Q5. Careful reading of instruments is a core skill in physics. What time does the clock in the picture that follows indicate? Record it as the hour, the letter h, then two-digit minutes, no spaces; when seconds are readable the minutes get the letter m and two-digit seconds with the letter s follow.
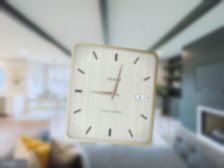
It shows 9h02
